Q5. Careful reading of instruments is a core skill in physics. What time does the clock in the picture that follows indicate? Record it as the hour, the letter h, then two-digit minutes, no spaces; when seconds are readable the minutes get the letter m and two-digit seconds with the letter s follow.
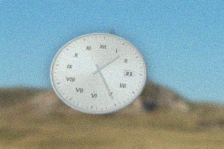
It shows 1h25
